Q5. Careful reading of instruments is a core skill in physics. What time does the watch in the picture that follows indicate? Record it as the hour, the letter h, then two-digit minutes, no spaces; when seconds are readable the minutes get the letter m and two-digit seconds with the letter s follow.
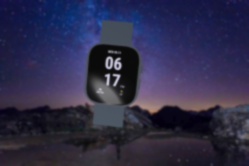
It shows 6h17
